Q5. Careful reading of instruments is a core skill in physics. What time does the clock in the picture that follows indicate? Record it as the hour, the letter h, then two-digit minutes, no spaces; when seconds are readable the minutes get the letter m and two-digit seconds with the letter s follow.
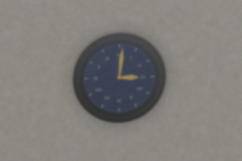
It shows 3h01
